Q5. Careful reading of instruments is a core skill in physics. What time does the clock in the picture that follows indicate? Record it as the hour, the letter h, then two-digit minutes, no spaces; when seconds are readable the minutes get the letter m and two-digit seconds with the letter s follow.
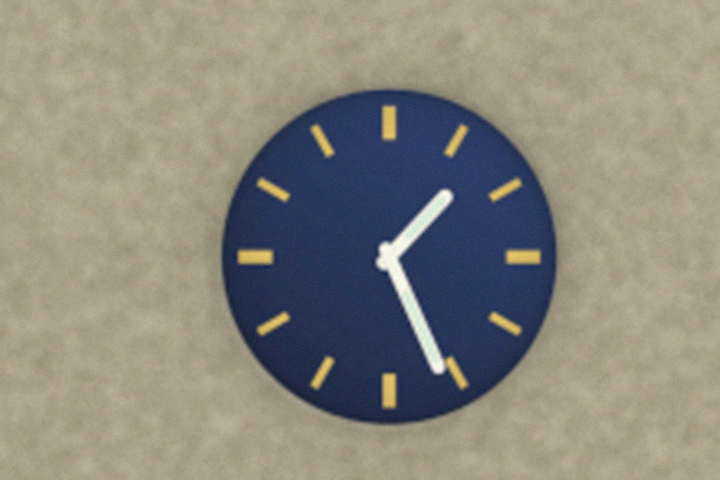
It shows 1h26
